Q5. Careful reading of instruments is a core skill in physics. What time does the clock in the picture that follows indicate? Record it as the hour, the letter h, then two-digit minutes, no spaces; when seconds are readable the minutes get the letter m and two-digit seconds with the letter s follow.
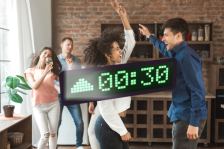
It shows 0h30
